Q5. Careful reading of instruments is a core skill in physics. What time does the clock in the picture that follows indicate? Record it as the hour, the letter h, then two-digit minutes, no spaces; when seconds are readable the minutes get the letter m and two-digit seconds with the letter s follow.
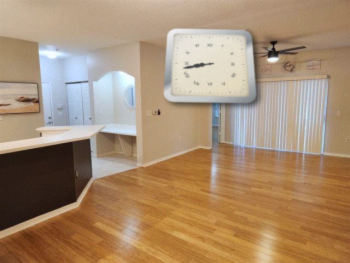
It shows 8h43
